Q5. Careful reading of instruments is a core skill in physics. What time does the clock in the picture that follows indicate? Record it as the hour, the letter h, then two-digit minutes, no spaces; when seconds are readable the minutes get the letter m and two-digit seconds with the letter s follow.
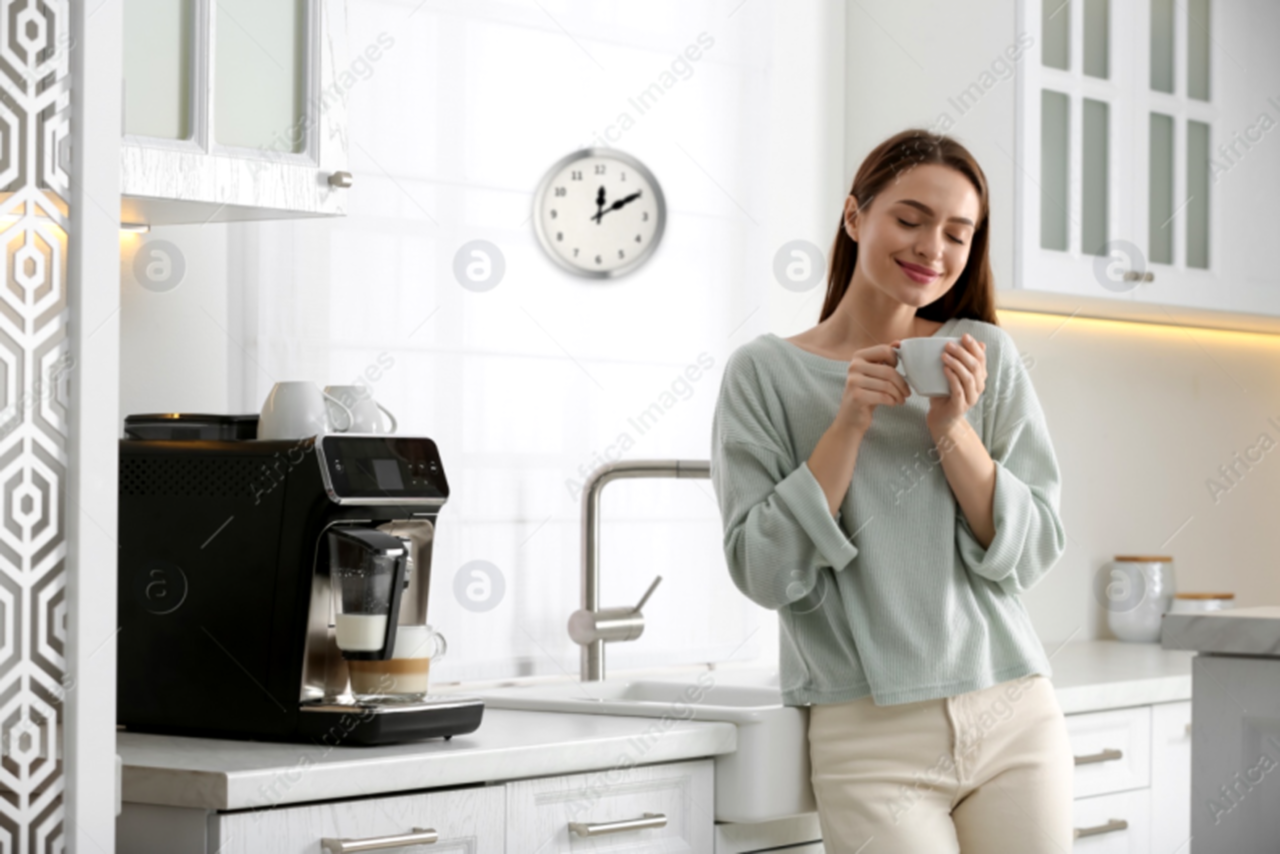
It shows 12h10
